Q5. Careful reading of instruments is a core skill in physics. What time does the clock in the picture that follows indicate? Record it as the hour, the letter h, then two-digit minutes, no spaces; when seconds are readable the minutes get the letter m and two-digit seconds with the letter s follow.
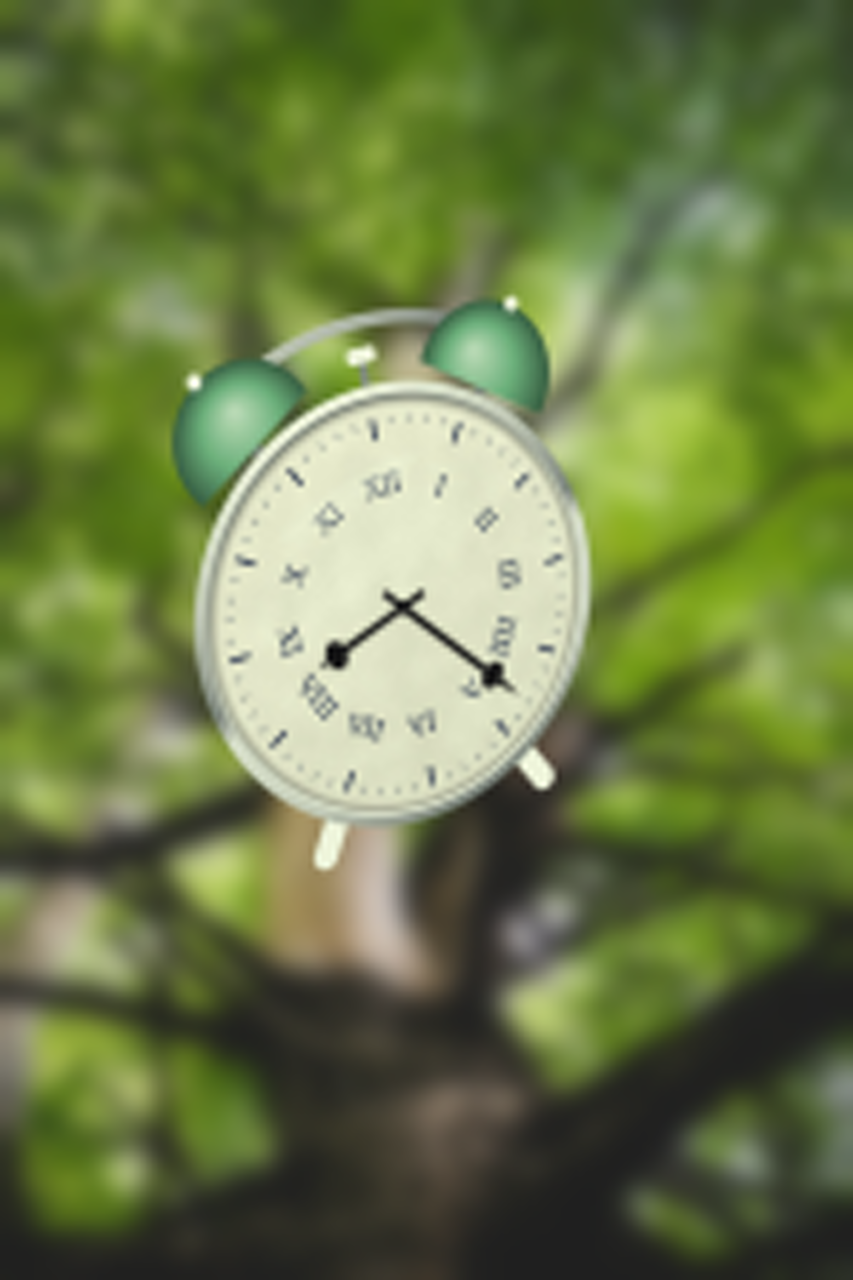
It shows 8h23
